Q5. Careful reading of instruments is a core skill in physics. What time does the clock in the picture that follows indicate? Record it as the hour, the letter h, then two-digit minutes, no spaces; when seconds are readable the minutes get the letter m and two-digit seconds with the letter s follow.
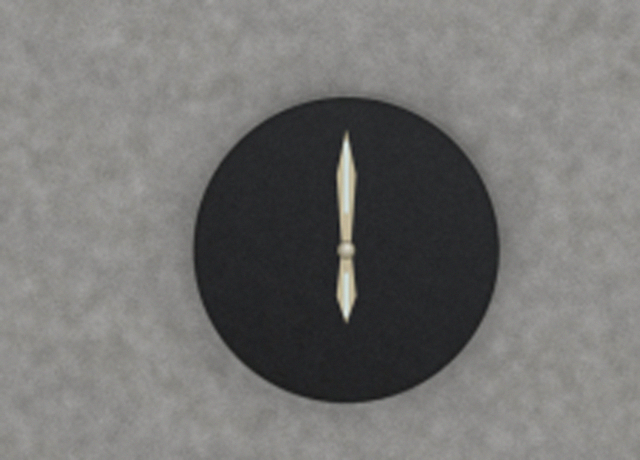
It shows 6h00
